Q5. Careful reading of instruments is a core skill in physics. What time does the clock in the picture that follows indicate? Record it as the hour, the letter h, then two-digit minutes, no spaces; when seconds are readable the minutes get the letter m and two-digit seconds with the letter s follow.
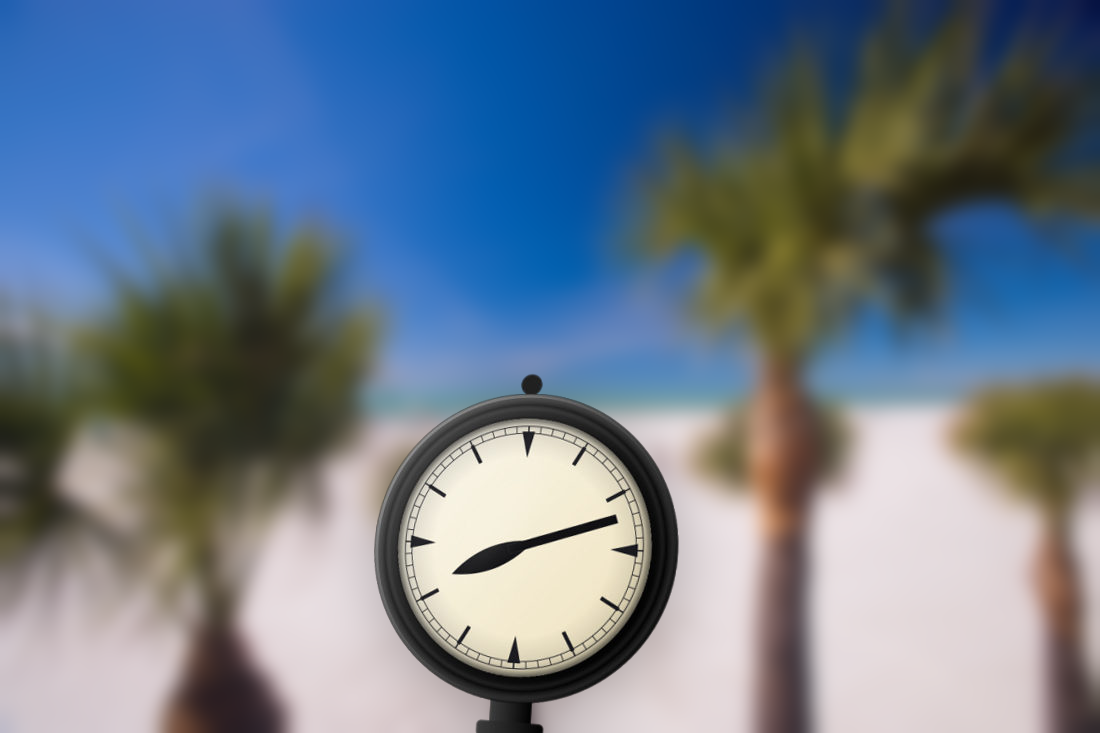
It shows 8h12
